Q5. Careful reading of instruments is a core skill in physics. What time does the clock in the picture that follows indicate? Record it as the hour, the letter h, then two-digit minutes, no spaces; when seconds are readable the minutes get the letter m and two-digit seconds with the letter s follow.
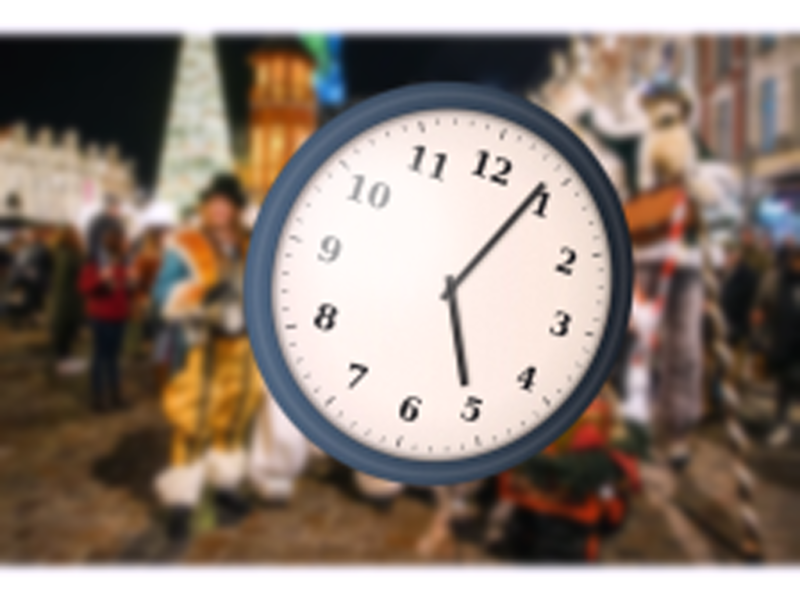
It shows 5h04
